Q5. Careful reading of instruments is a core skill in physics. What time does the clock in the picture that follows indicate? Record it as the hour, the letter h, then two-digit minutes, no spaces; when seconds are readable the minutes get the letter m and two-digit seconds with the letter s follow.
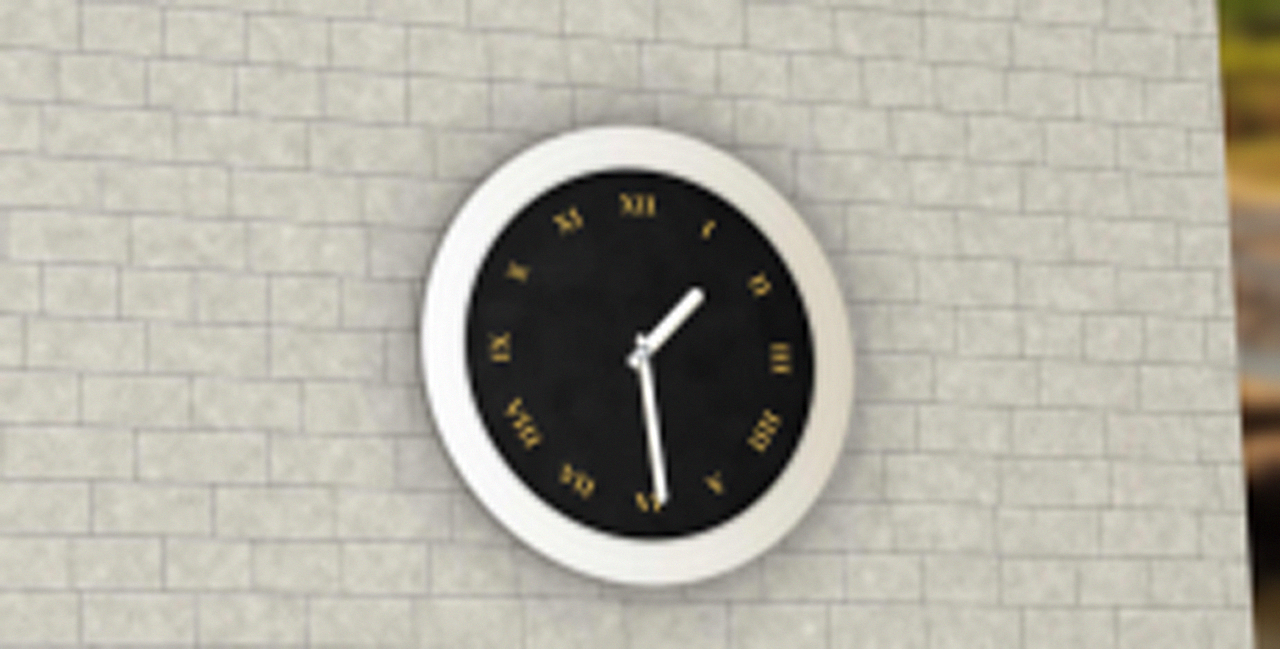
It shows 1h29
